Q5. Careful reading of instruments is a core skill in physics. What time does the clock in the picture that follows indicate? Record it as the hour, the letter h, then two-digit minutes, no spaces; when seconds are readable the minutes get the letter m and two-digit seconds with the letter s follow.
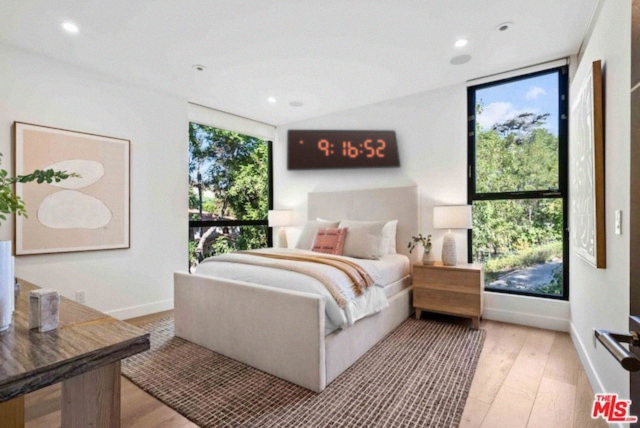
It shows 9h16m52s
